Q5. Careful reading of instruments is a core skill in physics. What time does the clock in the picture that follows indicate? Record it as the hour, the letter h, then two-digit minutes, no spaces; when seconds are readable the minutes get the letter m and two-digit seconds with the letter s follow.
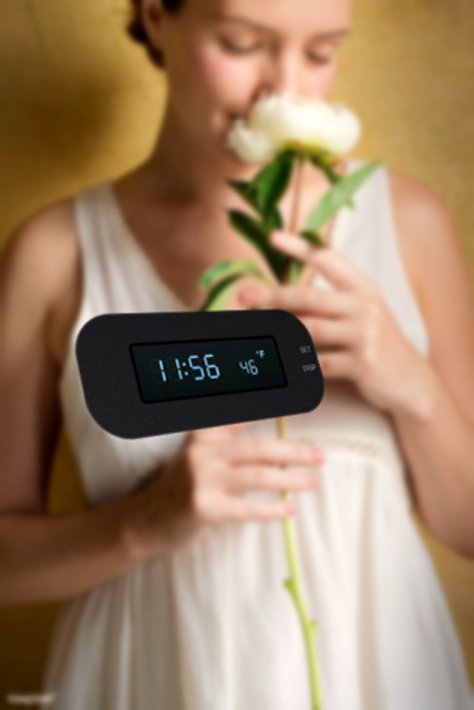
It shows 11h56
